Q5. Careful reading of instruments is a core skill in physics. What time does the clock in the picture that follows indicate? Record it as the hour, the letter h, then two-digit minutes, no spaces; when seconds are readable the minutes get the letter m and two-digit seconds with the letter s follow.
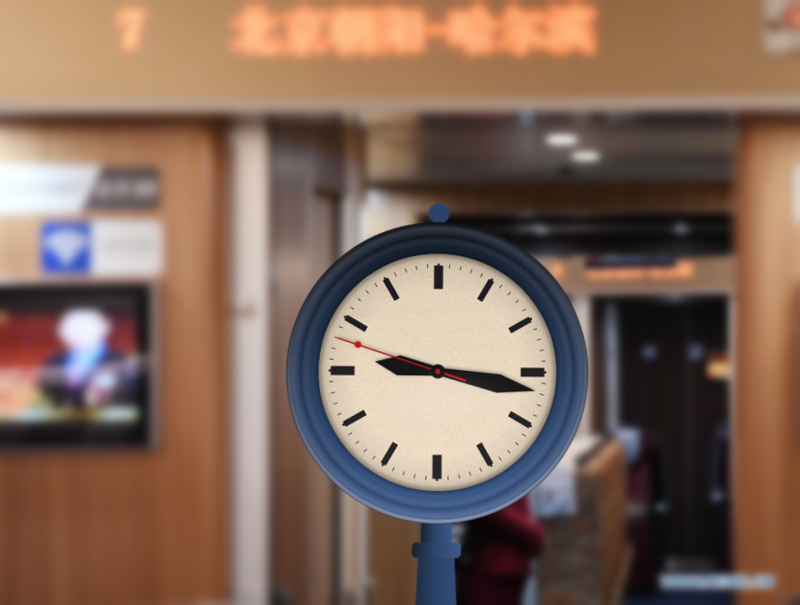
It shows 9h16m48s
